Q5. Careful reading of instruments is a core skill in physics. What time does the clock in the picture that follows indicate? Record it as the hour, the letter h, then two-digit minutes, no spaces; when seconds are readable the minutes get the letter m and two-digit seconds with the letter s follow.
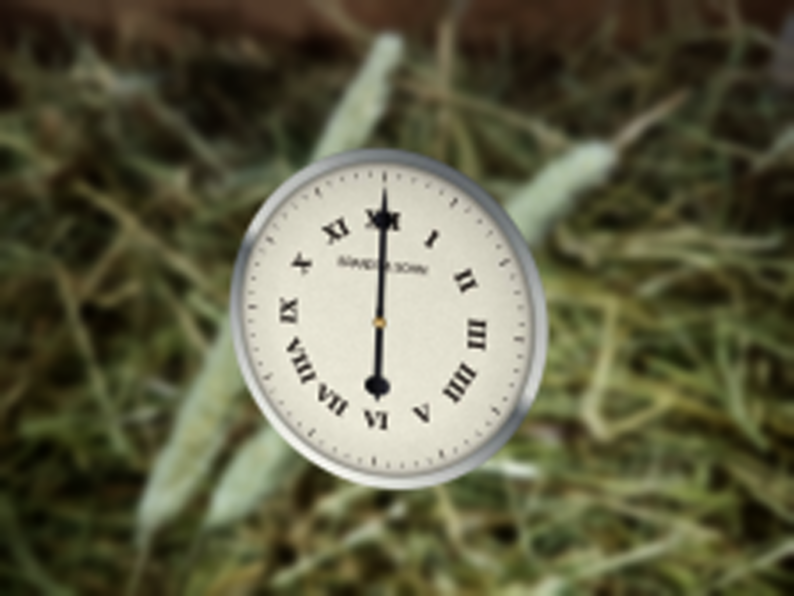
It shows 6h00
